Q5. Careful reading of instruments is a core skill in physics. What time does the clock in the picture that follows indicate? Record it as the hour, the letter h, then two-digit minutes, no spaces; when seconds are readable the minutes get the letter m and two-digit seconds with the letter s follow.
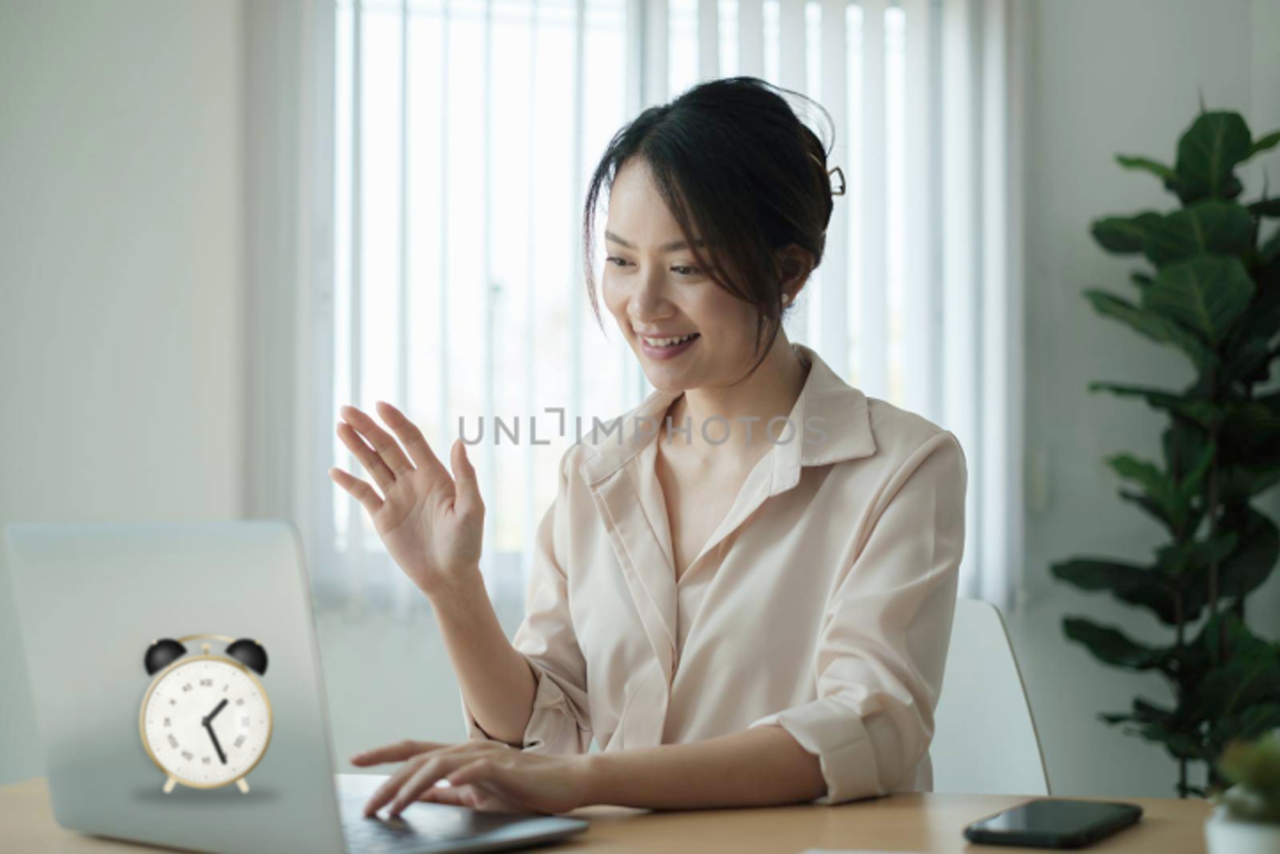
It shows 1h26
